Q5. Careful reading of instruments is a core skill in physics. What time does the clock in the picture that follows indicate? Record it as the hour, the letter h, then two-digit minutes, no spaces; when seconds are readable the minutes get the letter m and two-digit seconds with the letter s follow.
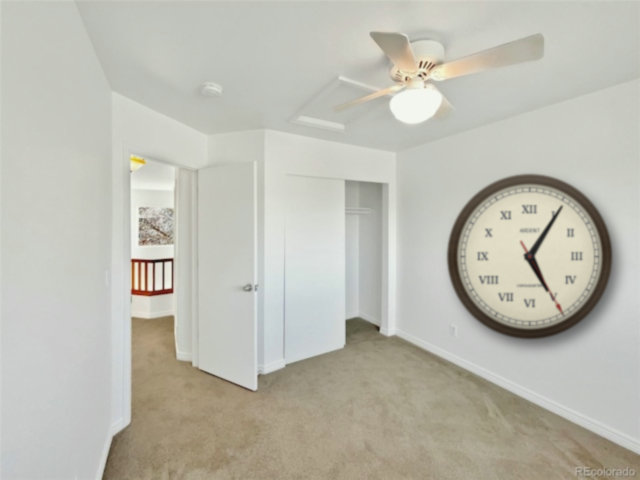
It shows 5h05m25s
